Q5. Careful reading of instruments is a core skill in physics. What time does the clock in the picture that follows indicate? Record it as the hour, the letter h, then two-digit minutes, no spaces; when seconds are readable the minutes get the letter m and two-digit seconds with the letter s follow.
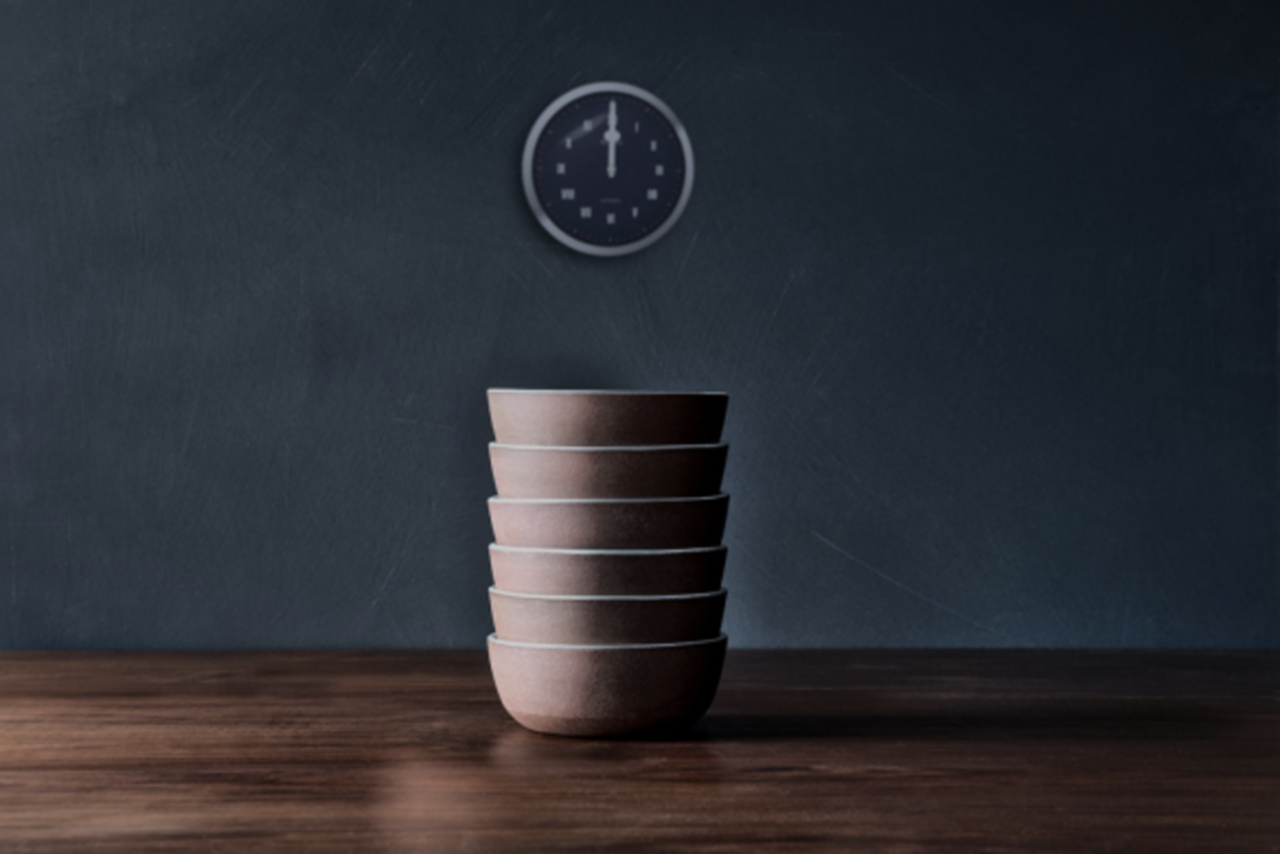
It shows 12h00
